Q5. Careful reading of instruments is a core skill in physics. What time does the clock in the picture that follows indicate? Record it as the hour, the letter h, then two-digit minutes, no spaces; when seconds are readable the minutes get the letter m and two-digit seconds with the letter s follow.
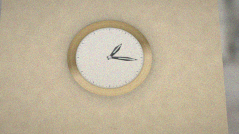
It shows 1h16
